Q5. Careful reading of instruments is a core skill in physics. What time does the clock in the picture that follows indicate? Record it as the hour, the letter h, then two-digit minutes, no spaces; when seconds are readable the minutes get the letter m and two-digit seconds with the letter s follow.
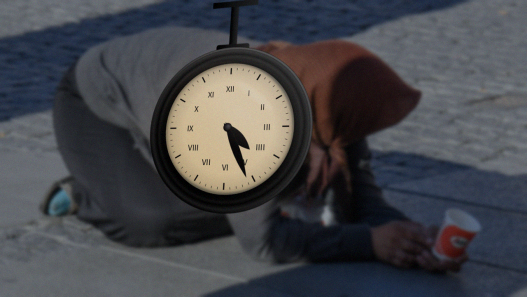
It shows 4h26
